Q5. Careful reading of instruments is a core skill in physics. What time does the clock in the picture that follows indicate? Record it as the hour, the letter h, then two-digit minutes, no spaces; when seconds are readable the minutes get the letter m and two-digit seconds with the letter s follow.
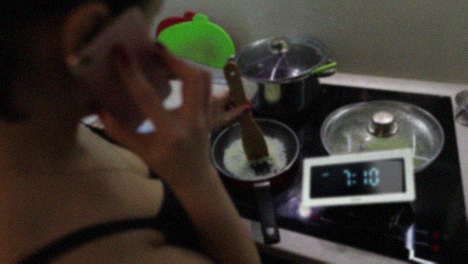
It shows 7h10
